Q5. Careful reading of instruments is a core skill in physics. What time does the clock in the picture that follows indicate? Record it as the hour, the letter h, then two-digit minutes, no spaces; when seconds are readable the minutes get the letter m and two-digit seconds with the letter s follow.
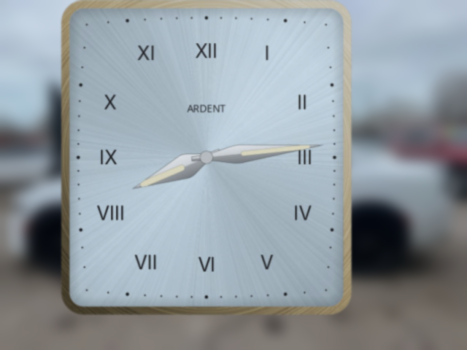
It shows 8h14
